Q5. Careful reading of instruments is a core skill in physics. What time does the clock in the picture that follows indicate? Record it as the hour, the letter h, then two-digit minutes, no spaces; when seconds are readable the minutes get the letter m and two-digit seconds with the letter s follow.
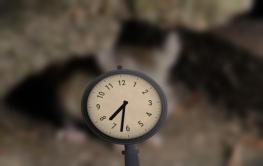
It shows 7h32
